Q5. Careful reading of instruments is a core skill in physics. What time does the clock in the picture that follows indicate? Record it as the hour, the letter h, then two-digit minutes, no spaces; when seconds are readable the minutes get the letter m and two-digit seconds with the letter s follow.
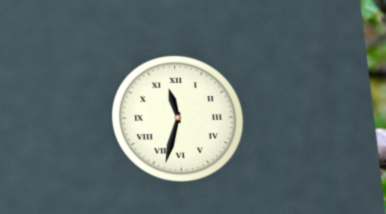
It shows 11h33
